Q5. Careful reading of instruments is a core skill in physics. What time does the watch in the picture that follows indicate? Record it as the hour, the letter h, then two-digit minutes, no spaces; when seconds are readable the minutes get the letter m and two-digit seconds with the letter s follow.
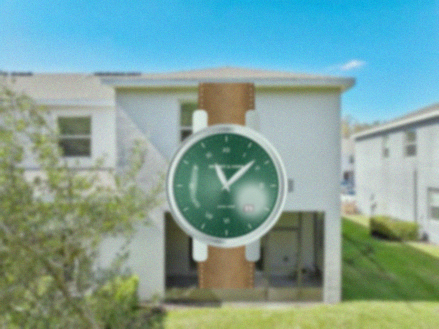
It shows 11h08
